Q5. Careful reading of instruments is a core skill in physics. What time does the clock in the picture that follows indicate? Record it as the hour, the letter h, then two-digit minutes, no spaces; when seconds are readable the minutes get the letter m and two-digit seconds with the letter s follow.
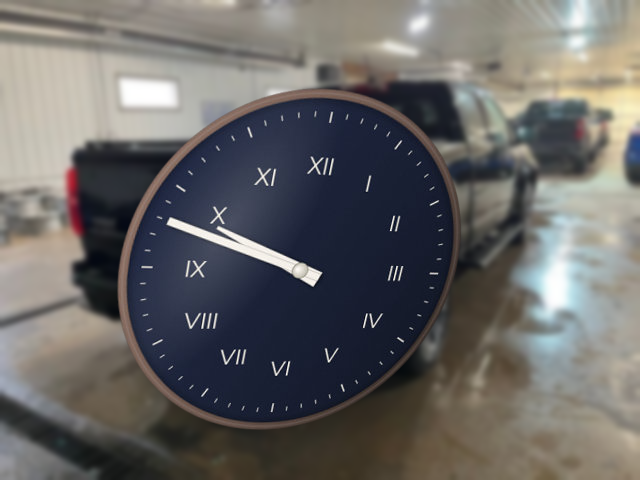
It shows 9h48
